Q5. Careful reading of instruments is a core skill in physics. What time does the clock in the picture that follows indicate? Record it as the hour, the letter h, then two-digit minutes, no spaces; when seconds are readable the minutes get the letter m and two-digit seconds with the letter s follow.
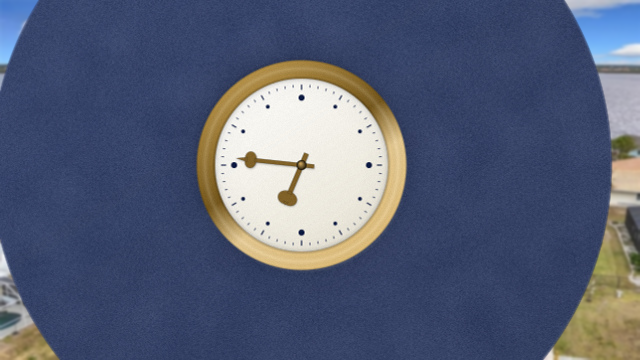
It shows 6h46
